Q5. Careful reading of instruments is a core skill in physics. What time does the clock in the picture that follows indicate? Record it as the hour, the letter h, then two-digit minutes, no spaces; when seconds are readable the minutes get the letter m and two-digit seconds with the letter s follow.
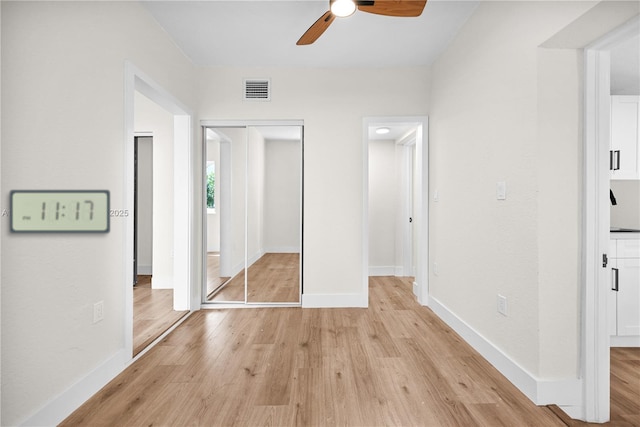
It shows 11h17
